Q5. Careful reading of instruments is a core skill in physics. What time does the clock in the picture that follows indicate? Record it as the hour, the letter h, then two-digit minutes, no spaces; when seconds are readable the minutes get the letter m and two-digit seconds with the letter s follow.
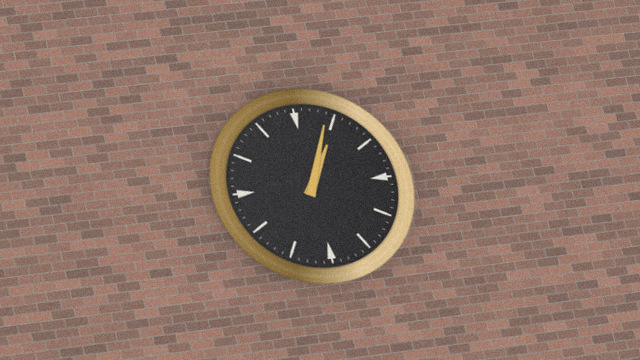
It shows 1h04
